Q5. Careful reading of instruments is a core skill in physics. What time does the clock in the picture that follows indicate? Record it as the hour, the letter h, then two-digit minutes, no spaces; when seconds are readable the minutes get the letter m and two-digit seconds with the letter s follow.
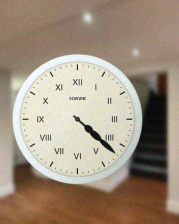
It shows 4h22
